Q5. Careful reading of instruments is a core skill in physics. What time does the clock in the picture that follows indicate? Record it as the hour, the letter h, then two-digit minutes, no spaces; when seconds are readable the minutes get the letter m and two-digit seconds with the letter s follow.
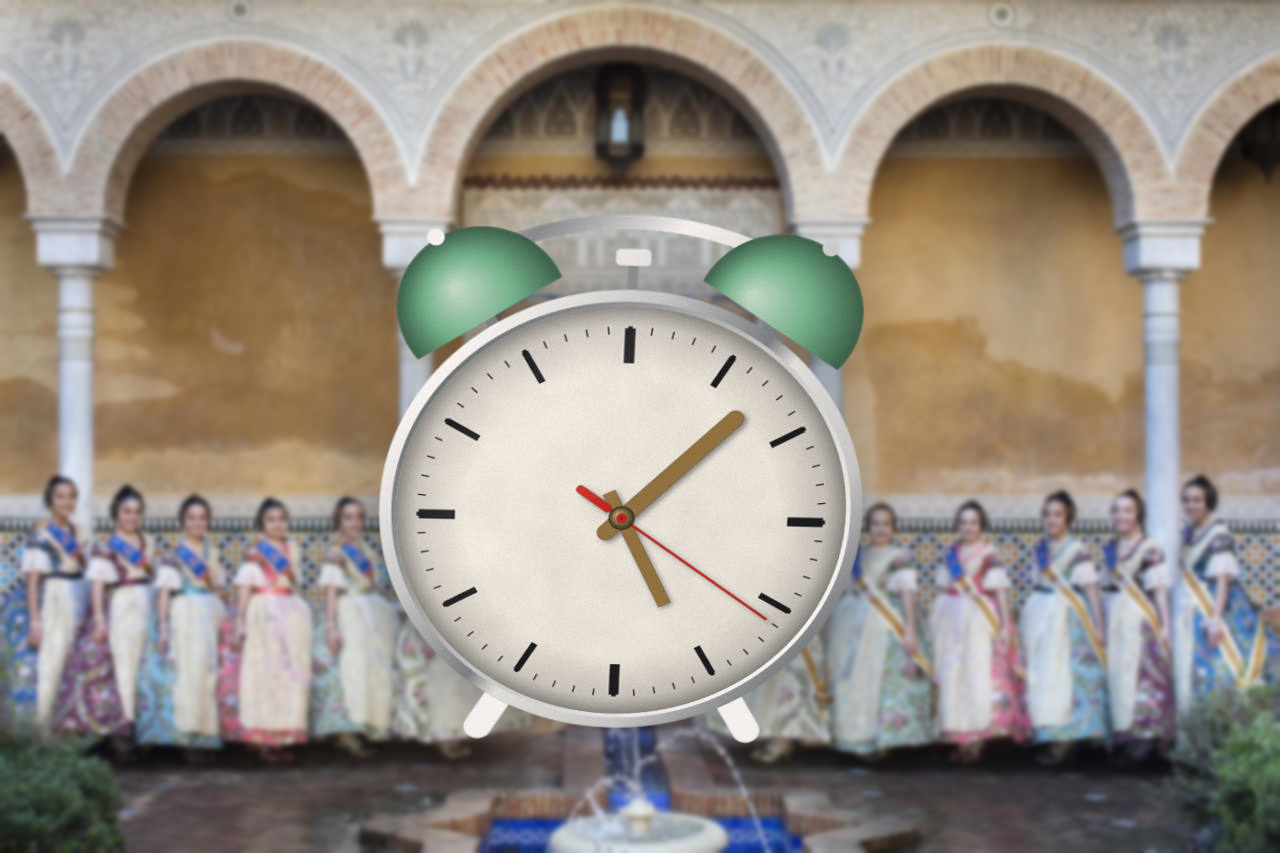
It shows 5h07m21s
